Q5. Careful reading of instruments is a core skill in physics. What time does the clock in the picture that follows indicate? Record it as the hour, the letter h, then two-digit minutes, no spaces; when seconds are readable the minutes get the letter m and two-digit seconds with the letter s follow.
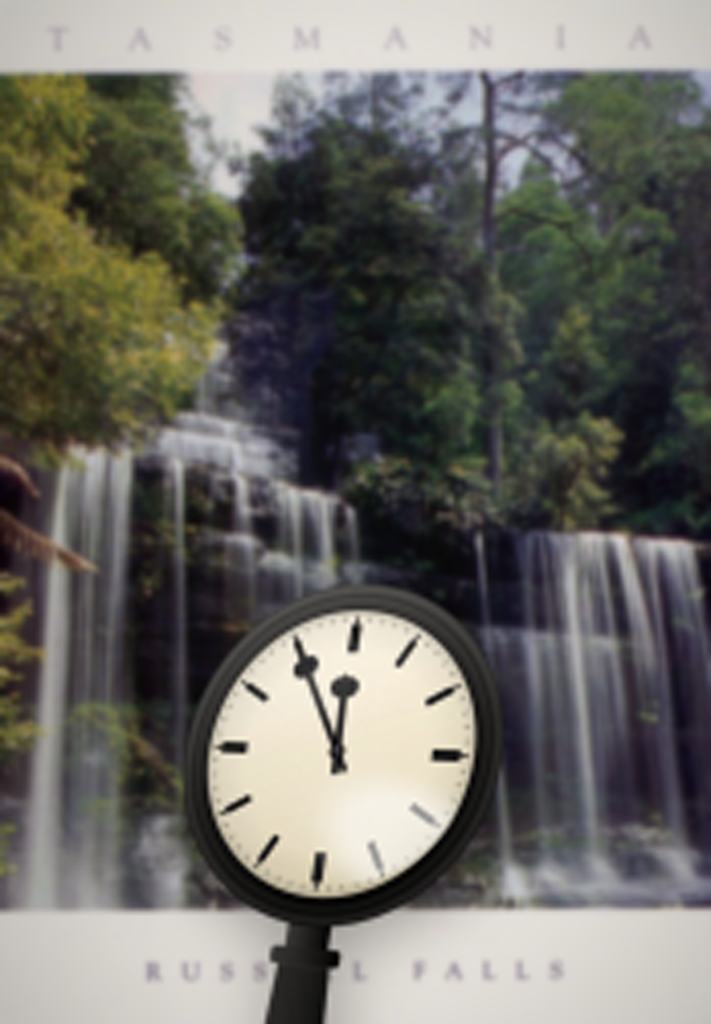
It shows 11h55
